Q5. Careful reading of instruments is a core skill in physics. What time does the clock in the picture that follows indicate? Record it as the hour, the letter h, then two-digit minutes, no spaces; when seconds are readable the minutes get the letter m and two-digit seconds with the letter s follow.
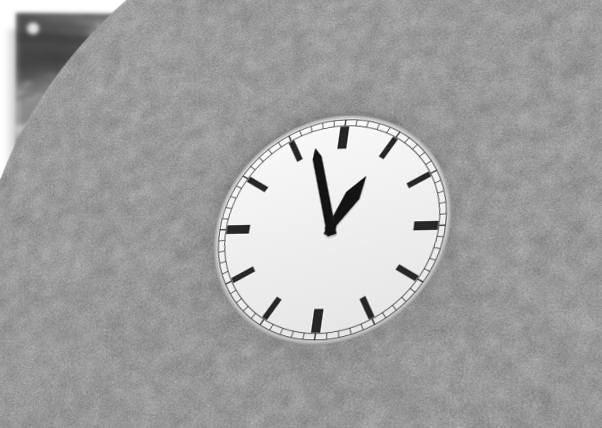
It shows 12h57
